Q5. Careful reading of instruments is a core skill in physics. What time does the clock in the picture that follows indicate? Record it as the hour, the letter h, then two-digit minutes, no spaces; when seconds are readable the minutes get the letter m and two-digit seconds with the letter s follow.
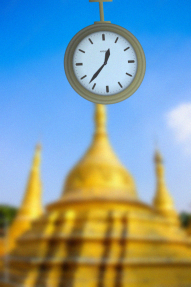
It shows 12h37
